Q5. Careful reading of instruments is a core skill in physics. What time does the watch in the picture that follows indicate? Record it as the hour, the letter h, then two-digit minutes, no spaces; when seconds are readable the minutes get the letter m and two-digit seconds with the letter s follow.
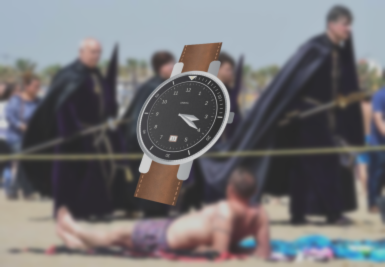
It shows 3h20
